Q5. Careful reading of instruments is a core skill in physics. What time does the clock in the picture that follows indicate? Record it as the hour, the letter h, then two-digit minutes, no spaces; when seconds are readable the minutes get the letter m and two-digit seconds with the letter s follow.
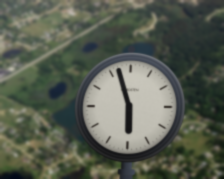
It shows 5h57
